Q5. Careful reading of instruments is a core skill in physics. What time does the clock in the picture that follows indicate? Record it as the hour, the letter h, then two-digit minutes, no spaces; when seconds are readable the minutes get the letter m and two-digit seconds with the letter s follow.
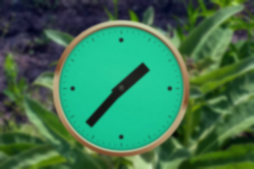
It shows 1h37
